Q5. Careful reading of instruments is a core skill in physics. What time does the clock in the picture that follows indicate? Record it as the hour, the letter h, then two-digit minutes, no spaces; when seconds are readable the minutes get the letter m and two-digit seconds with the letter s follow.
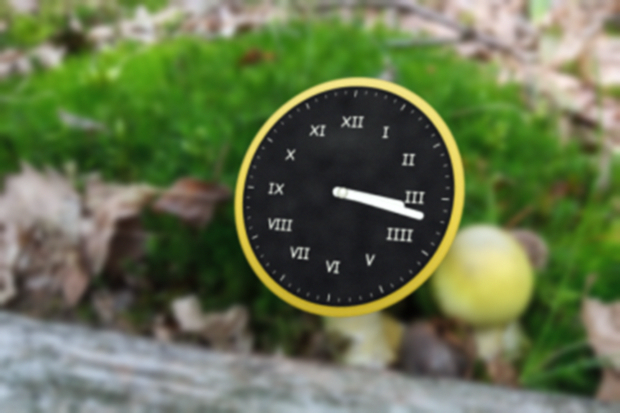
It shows 3h17
